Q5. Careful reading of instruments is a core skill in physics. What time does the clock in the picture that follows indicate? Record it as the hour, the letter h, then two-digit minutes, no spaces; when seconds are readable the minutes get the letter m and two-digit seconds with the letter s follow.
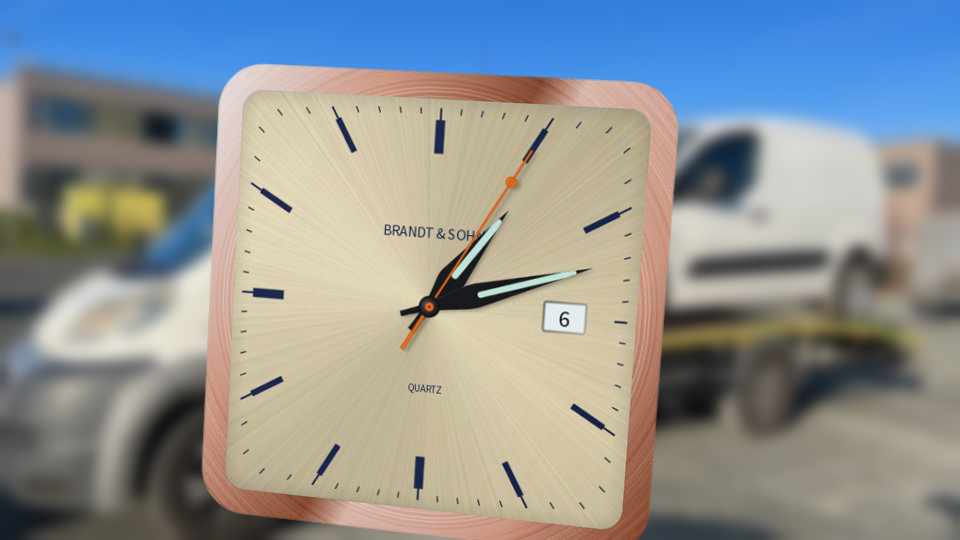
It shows 1h12m05s
